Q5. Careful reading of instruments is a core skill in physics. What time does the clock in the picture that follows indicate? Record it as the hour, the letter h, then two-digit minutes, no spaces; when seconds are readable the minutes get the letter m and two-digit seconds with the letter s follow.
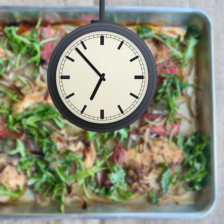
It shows 6h53
